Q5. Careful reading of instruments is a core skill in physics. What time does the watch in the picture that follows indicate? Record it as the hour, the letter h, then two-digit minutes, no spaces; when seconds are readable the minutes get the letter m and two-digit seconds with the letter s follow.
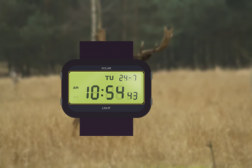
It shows 10h54m43s
